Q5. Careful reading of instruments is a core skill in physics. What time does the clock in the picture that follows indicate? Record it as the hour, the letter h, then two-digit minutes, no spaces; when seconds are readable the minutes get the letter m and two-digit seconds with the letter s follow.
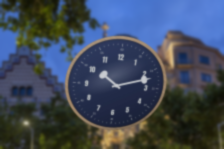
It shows 10h12
